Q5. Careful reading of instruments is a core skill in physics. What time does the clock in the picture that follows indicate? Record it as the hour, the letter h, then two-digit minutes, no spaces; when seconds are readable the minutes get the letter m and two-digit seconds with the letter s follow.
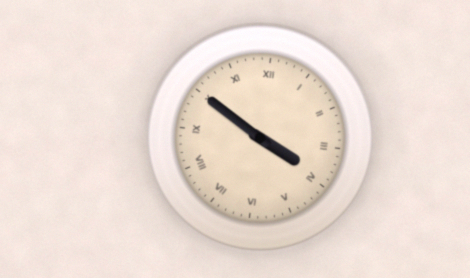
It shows 3h50
